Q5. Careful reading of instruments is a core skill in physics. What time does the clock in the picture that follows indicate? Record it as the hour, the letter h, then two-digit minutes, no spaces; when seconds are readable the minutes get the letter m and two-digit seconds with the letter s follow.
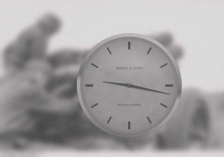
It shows 9h17
